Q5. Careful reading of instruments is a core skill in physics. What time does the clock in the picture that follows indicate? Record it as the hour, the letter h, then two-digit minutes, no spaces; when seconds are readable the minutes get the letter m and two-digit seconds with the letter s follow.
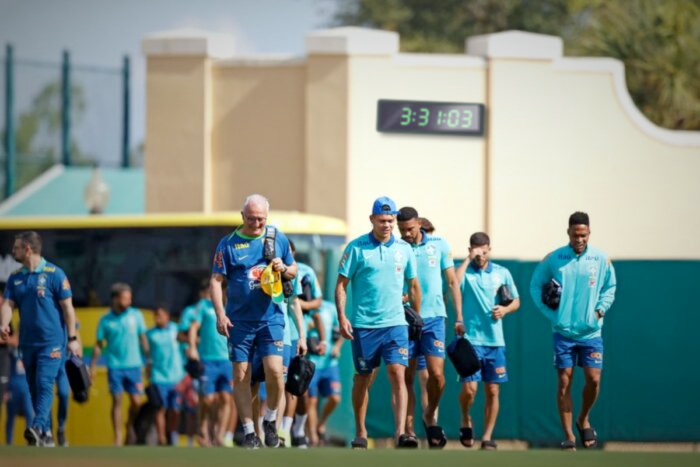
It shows 3h31m03s
